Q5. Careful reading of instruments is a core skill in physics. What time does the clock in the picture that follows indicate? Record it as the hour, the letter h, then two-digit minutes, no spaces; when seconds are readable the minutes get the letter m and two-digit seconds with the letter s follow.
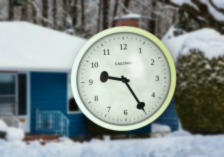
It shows 9h25
